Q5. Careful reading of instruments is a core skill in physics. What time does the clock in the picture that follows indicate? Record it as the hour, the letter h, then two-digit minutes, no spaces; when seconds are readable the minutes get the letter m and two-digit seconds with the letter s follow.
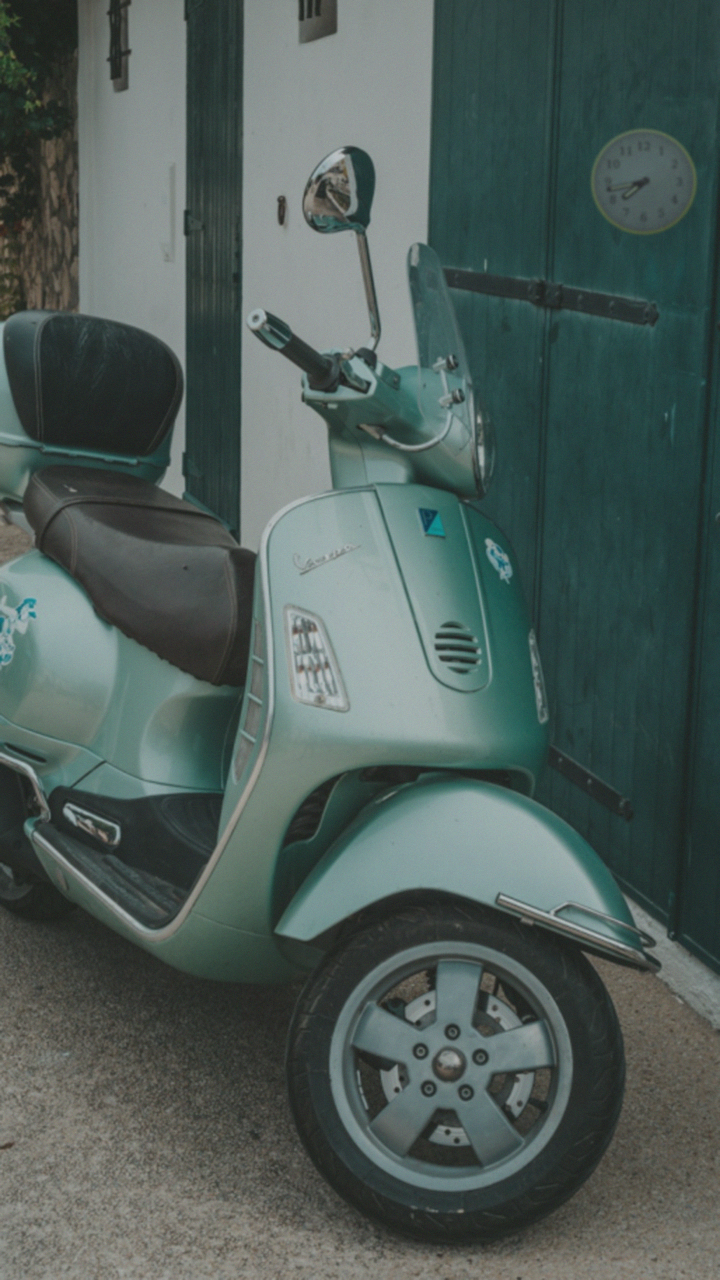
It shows 7h43
